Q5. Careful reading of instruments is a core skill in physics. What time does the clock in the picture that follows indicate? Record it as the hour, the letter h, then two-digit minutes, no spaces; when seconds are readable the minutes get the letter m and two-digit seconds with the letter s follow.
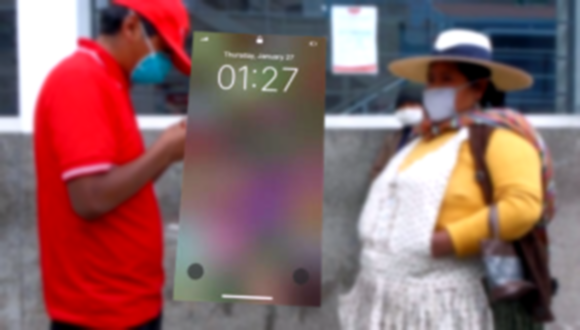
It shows 1h27
